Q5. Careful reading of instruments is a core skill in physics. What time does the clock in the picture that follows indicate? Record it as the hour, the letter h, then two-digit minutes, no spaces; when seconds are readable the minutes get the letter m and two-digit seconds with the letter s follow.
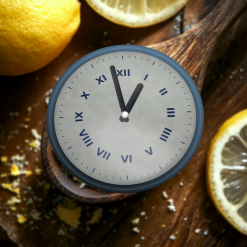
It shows 12h58
